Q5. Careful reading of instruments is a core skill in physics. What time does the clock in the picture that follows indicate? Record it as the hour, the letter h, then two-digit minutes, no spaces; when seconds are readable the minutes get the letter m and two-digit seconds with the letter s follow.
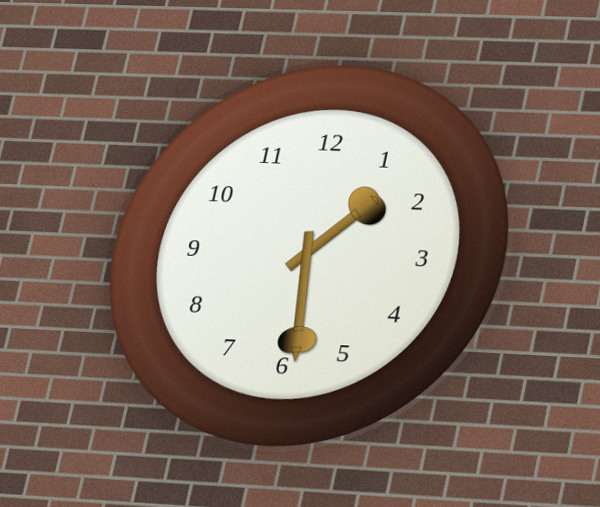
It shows 1h29
